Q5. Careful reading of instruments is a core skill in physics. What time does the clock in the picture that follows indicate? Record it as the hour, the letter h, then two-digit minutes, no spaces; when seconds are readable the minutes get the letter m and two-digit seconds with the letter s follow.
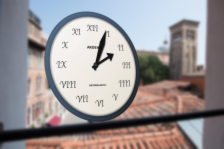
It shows 2h04
